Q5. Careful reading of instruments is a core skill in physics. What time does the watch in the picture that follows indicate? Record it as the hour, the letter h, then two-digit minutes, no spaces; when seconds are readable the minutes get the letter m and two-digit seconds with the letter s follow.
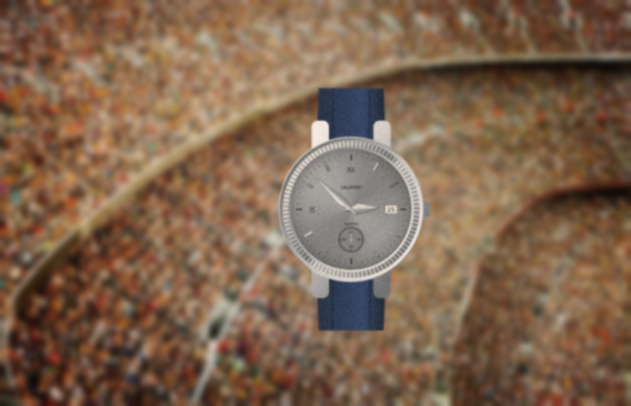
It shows 2h52
